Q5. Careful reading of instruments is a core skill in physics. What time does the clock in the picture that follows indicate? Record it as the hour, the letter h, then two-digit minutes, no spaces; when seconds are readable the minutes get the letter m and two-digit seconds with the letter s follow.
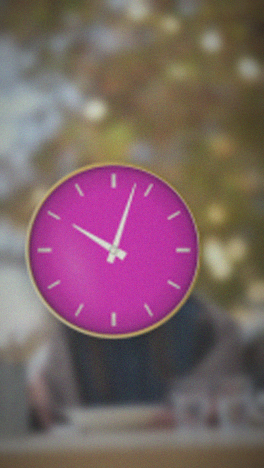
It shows 10h03
